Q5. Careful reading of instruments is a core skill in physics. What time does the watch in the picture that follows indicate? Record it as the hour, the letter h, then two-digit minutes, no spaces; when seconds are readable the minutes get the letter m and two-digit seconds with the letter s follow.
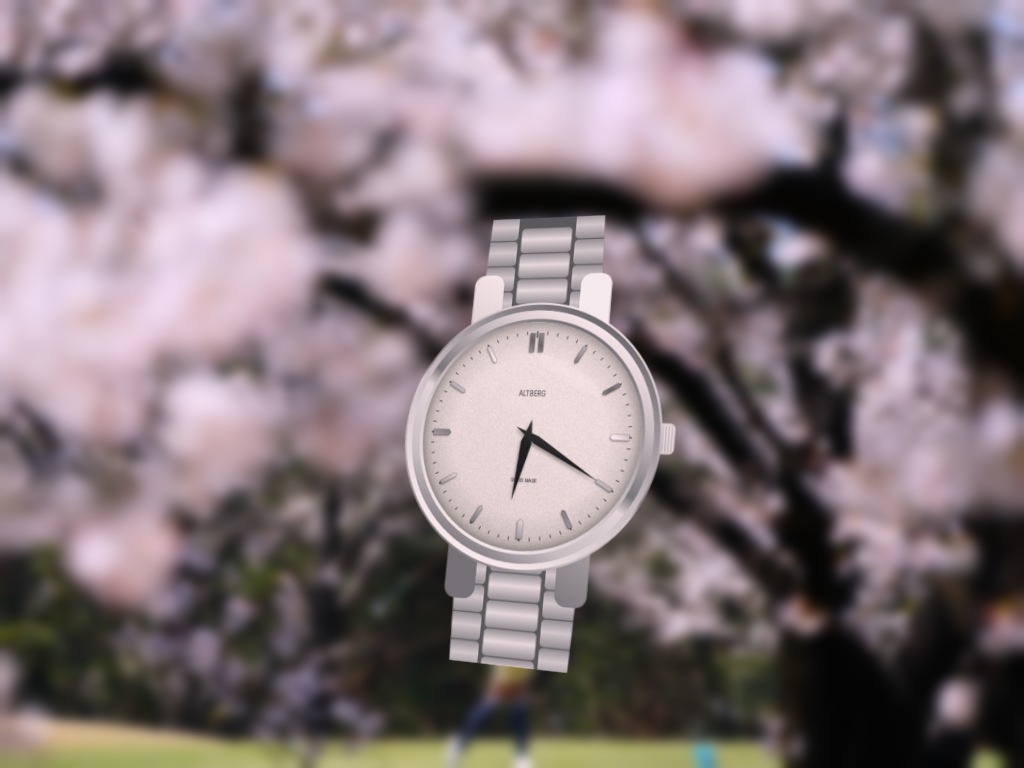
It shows 6h20
